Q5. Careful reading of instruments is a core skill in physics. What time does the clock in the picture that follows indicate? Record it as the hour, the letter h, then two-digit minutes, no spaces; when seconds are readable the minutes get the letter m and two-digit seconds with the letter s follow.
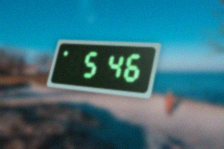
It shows 5h46
